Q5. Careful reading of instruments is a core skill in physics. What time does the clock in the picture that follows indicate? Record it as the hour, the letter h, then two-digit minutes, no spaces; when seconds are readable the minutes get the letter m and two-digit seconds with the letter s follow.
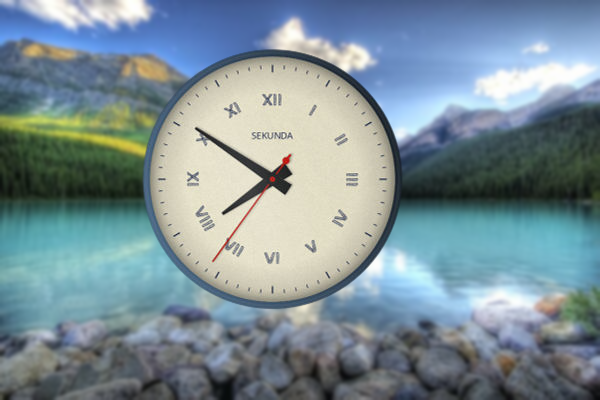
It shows 7h50m36s
